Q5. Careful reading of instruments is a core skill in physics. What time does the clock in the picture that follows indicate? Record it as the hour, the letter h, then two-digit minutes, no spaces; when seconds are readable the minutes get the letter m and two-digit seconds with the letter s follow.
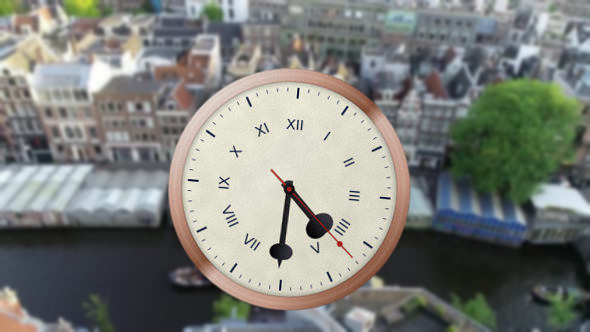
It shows 4h30m22s
